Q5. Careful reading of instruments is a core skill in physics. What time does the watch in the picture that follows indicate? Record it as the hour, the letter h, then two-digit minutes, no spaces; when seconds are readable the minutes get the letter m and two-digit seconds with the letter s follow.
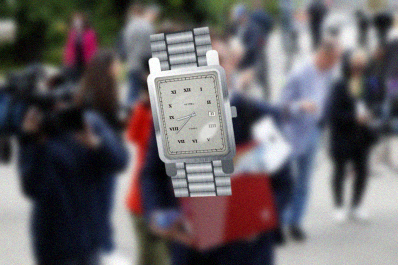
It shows 8h38
